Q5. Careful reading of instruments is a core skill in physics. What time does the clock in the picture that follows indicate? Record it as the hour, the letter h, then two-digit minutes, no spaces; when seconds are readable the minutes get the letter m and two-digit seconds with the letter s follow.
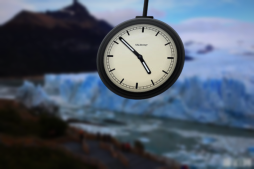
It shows 4h52
